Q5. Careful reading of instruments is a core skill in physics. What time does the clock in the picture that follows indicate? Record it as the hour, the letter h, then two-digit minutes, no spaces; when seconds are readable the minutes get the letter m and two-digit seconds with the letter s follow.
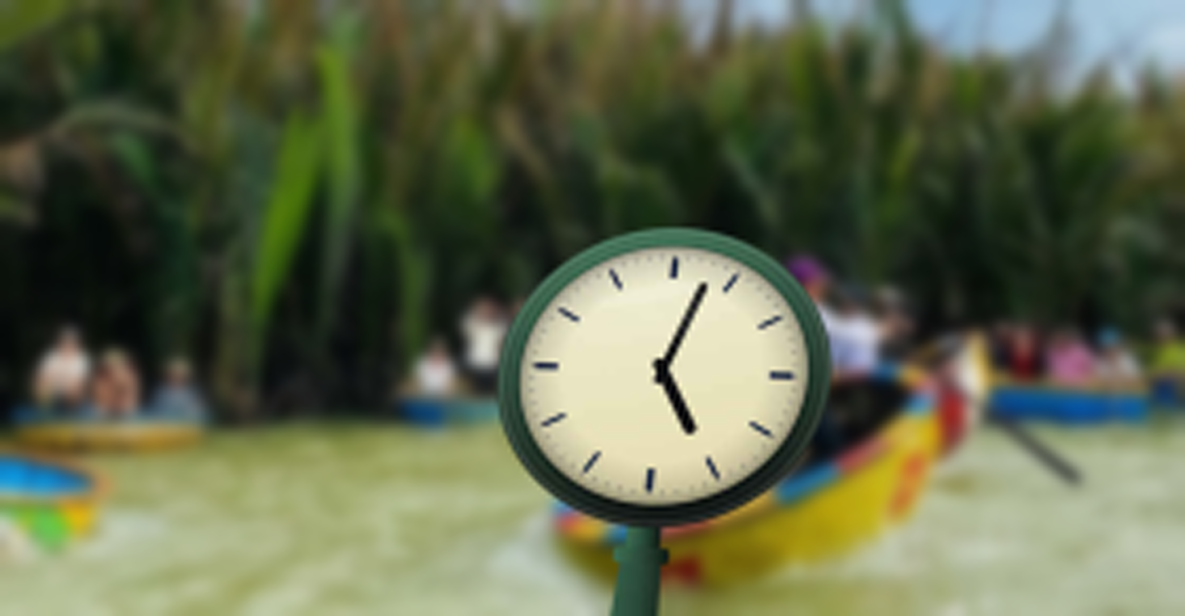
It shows 5h03
